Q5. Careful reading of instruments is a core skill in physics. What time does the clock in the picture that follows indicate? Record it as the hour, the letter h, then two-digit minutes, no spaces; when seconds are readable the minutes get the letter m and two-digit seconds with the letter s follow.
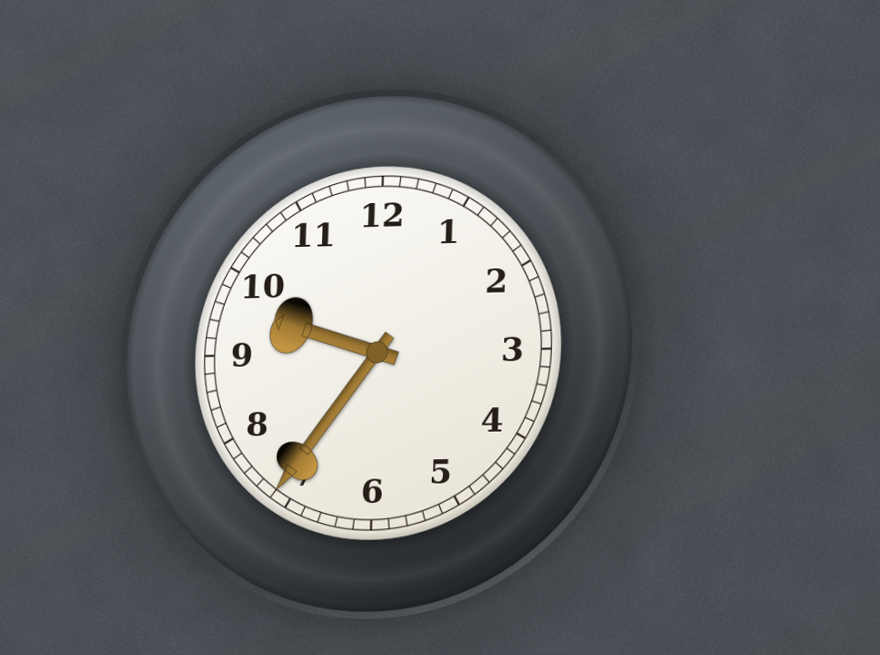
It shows 9h36
